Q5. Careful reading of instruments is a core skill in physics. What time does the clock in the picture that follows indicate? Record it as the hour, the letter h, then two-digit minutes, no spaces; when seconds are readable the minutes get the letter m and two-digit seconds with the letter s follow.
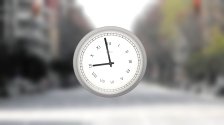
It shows 8h59
